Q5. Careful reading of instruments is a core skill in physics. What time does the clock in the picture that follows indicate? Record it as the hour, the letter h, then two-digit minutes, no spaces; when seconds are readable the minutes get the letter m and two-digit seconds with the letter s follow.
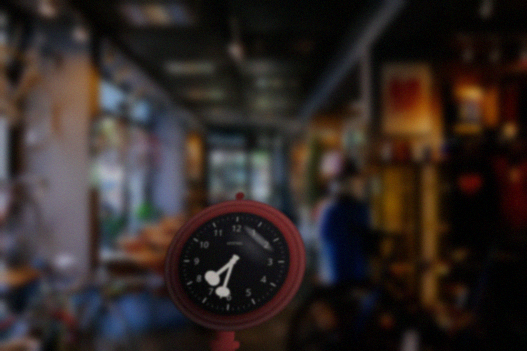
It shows 7h32
